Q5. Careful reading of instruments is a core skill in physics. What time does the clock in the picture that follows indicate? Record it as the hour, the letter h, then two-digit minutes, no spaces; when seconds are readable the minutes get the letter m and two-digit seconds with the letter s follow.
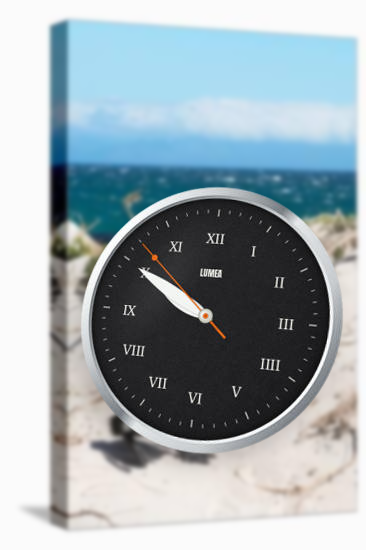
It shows 9h49m52s
